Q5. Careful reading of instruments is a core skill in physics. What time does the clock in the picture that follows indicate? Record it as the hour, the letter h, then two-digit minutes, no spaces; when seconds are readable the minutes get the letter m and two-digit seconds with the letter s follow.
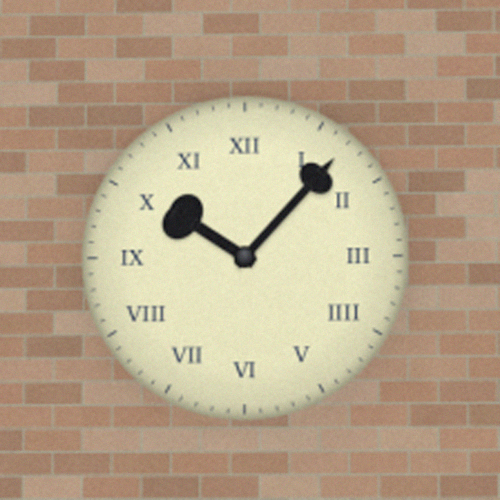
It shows 10h07
